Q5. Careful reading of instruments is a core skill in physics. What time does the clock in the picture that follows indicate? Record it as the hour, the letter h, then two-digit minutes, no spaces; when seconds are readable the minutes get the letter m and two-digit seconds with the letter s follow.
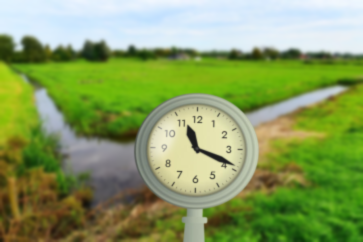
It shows 11h19
